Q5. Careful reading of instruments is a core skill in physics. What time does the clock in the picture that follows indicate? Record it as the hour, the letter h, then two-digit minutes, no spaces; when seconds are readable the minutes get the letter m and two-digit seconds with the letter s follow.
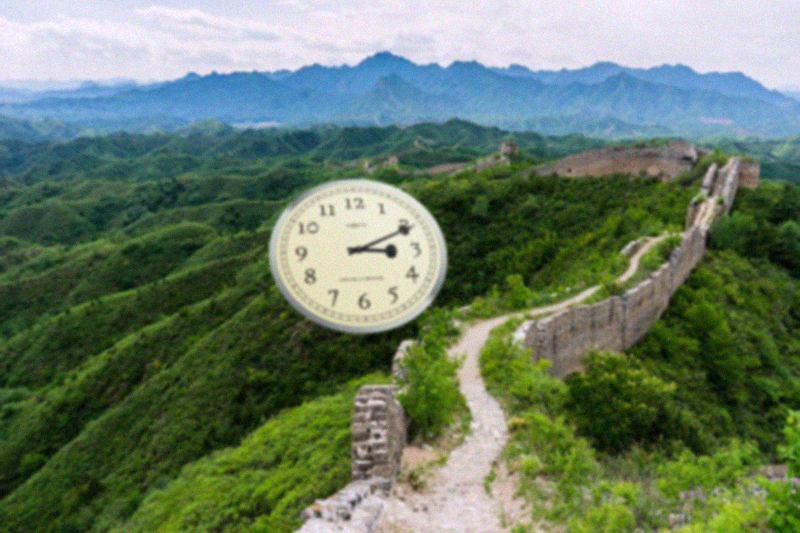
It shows 3h11
